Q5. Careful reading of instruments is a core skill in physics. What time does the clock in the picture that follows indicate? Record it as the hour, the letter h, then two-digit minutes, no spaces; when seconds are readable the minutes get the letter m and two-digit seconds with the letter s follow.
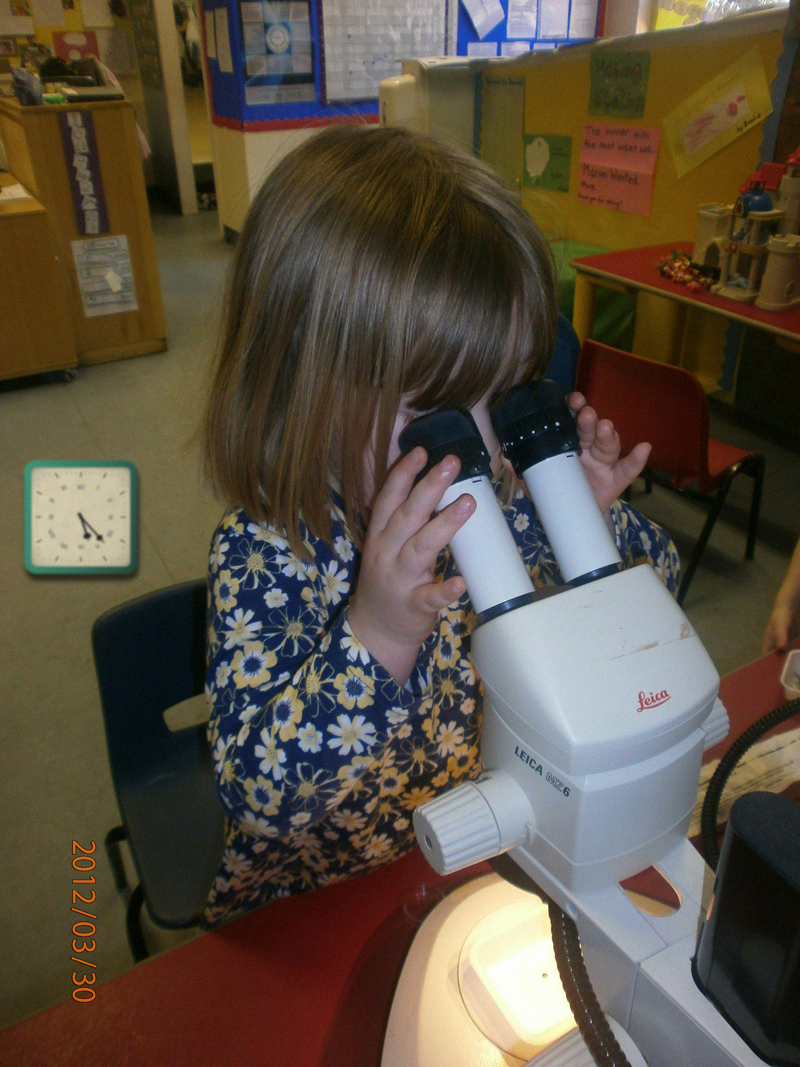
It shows 5h23
